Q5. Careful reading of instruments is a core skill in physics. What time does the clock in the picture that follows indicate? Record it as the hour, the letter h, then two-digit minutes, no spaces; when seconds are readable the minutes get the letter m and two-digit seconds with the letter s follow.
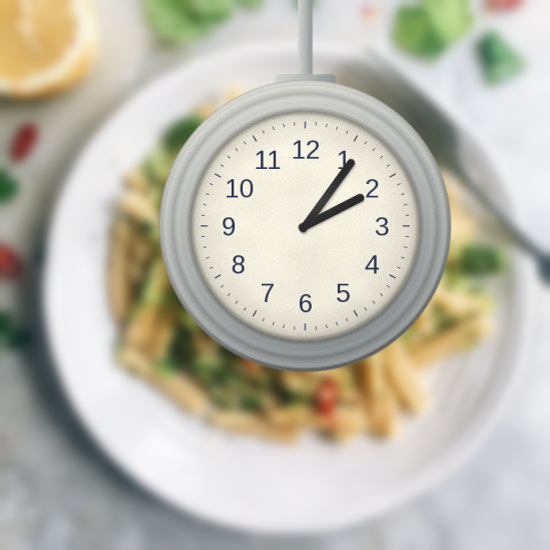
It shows 2h06
